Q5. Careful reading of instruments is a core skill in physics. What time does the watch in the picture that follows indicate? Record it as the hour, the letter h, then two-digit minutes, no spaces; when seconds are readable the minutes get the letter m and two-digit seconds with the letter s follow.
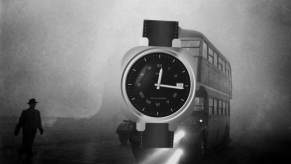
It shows 12h16
